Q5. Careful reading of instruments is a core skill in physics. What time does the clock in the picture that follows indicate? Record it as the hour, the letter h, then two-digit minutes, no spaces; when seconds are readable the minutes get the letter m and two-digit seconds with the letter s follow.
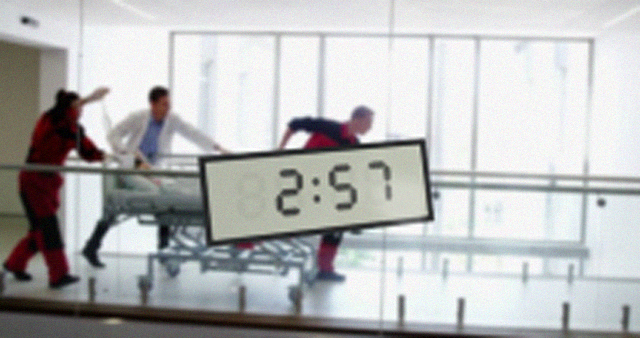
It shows 2h57
